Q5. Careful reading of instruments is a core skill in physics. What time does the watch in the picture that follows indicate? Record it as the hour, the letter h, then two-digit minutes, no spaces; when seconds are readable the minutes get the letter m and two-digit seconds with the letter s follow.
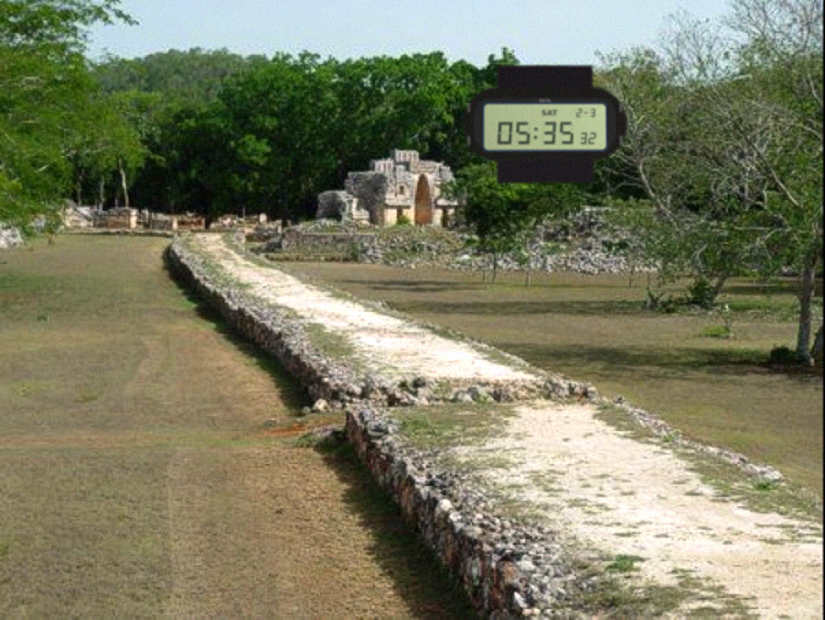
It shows 5h35
